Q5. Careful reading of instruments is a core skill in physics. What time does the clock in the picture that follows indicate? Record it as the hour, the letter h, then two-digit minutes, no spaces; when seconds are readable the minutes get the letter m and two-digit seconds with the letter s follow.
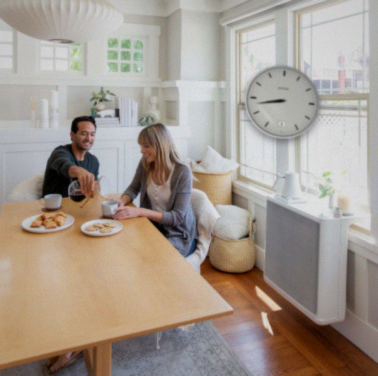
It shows 8h43
